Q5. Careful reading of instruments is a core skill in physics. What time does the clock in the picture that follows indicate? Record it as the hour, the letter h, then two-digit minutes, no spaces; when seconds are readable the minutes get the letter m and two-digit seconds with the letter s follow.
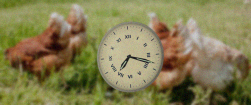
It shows 7h18
